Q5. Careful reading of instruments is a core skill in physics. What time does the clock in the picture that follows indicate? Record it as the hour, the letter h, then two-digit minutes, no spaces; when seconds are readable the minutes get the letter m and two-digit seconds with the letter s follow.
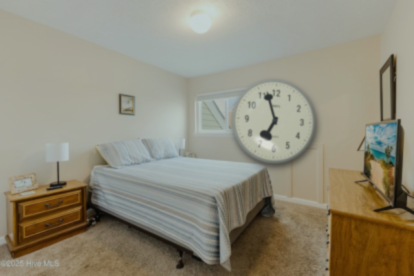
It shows 6h57
